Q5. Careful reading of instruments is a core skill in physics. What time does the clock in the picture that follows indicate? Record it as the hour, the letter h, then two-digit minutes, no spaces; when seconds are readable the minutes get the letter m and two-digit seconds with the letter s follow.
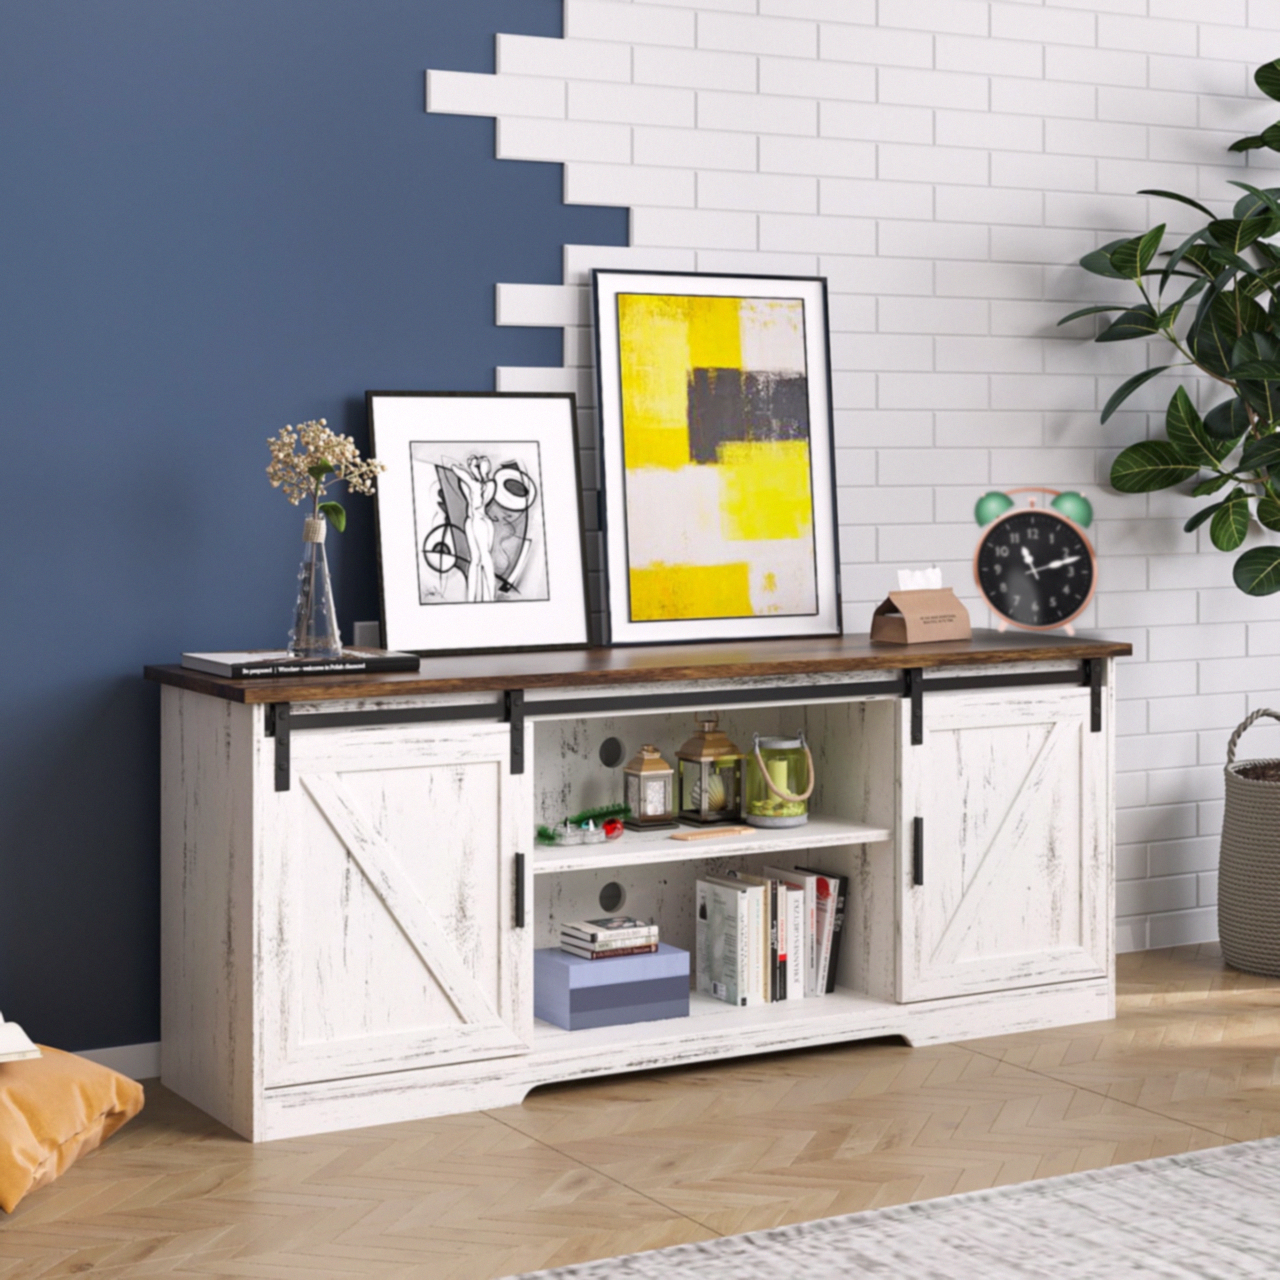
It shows 11h12
